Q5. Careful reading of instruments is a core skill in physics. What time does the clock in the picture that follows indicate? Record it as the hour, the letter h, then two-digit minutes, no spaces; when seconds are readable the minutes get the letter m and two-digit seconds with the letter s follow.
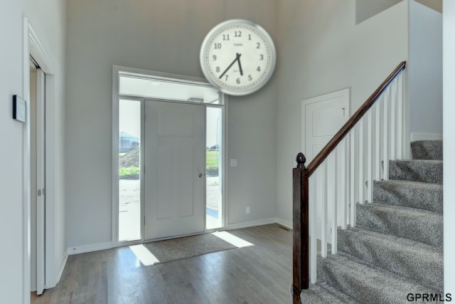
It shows 5h37
